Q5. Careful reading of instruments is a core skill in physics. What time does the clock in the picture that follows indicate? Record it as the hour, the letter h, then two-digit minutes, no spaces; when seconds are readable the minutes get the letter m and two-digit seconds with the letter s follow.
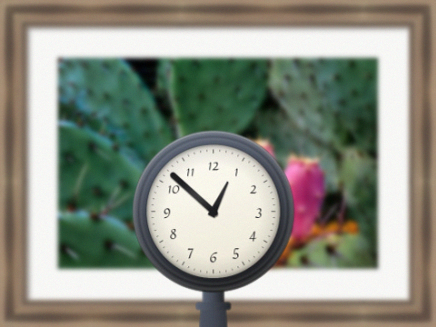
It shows 12h52
